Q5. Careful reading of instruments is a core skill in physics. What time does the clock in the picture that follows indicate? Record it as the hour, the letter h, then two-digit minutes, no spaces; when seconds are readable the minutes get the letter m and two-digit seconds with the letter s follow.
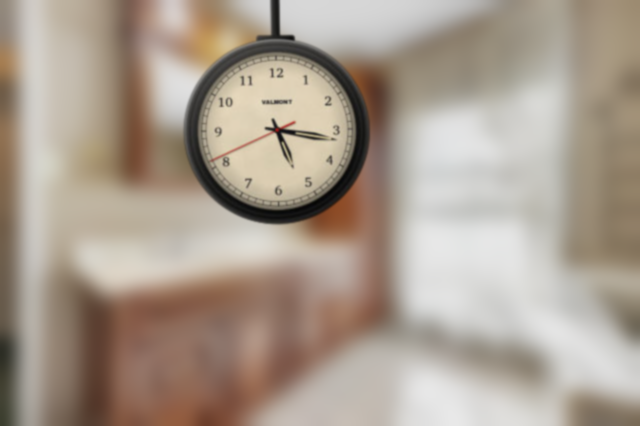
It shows 5h16m41s
